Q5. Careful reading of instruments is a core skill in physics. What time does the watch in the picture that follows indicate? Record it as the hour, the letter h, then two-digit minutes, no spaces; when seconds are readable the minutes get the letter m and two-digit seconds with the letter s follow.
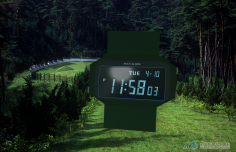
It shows 11h58m03s
